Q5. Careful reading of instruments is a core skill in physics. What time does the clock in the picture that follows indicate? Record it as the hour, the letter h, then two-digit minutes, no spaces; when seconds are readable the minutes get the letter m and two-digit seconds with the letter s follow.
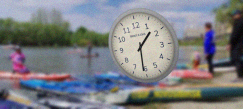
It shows 1h31
